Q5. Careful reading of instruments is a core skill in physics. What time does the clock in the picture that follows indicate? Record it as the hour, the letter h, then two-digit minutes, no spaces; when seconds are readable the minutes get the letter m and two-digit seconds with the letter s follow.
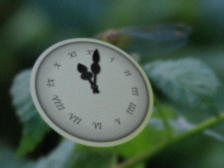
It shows 11h01
